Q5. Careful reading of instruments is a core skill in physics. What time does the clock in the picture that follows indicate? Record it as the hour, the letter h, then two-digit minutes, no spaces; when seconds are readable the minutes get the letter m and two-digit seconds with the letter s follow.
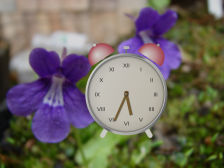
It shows 5h34
